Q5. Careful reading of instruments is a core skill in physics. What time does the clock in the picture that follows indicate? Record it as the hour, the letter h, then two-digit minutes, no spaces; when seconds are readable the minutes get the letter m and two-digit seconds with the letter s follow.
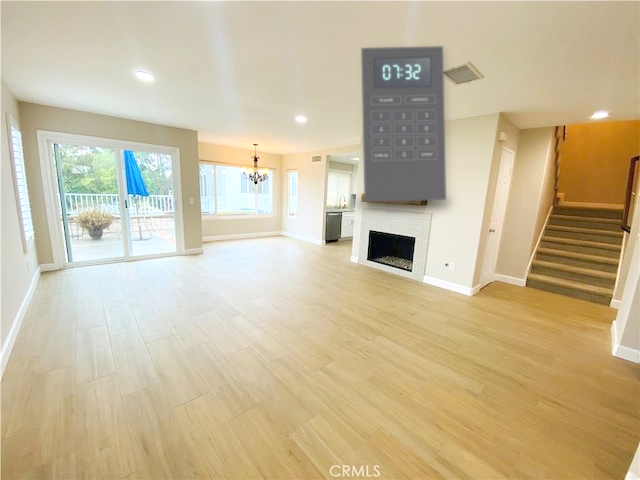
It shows 7h32
